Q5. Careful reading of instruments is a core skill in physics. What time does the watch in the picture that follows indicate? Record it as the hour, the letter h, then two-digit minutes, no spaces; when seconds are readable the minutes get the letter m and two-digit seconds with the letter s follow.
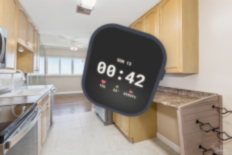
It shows 0h42
